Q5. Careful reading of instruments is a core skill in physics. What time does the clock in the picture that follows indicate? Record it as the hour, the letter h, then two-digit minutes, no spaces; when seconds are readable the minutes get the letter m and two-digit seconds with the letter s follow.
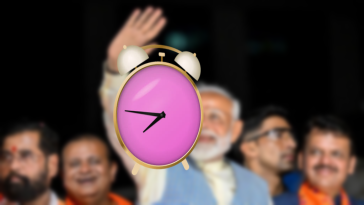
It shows 7h46
